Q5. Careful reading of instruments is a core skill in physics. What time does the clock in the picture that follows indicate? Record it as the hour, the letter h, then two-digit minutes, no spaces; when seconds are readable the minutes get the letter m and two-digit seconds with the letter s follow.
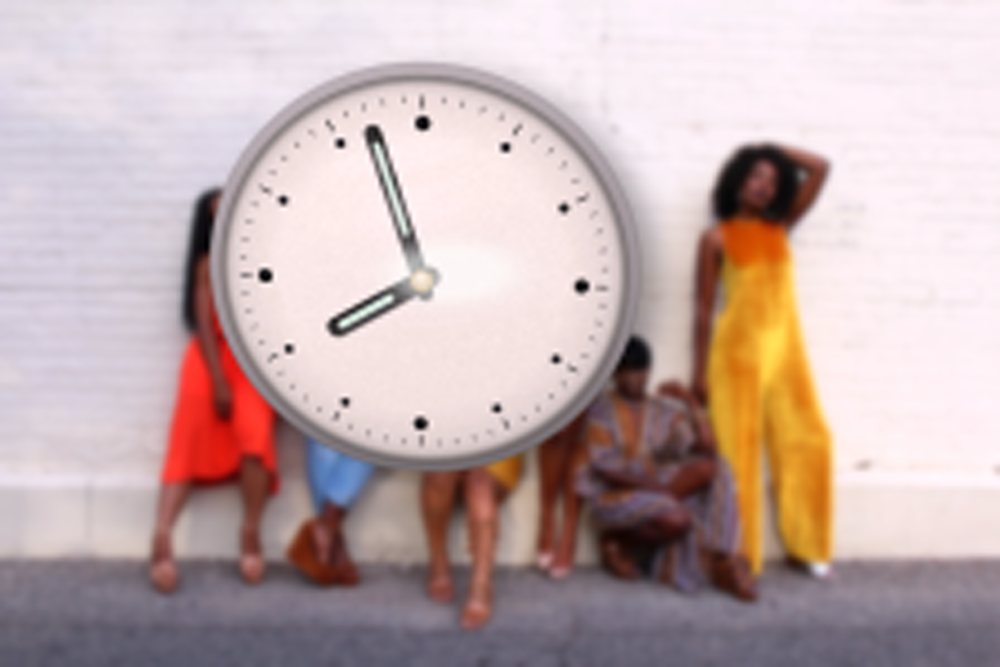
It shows 7h57
